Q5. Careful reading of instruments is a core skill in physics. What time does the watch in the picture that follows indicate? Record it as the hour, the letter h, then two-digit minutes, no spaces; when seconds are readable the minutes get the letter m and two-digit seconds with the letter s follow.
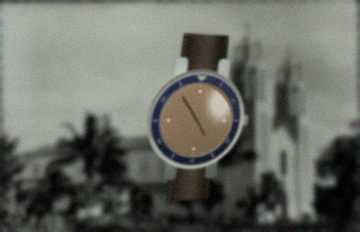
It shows 4h54
